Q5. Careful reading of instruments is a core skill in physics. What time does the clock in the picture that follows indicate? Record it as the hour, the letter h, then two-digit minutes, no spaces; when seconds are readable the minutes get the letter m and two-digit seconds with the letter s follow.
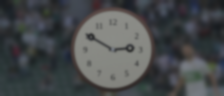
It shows 2h50
